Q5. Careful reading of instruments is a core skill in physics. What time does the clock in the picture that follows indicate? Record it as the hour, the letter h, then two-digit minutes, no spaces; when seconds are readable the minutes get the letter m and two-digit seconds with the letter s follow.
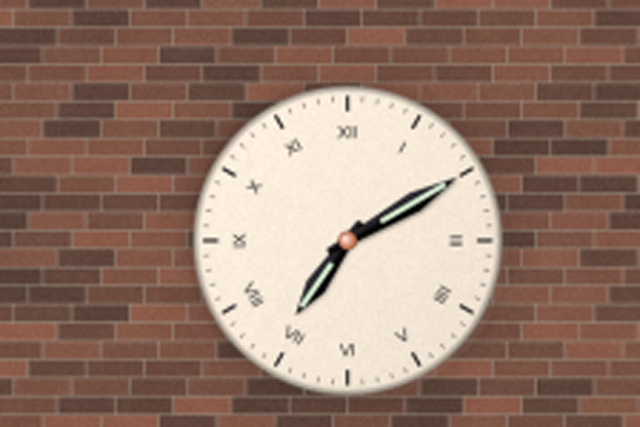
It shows 7h10
